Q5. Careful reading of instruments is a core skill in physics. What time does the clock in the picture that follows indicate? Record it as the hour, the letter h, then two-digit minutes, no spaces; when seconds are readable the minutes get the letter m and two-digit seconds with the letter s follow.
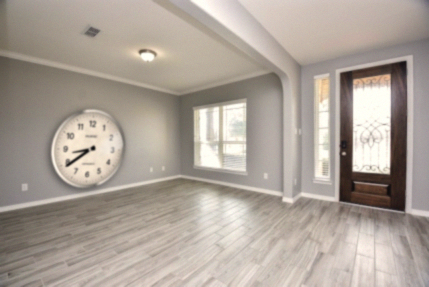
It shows 8h39
